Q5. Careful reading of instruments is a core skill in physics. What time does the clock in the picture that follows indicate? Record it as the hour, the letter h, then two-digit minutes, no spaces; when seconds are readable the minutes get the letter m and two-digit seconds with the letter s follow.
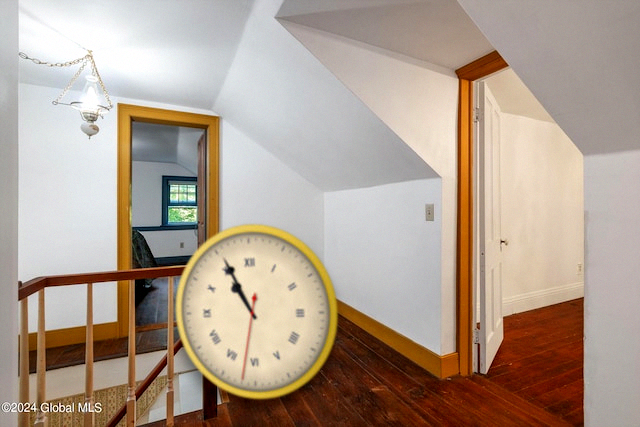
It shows 10h55m32s
